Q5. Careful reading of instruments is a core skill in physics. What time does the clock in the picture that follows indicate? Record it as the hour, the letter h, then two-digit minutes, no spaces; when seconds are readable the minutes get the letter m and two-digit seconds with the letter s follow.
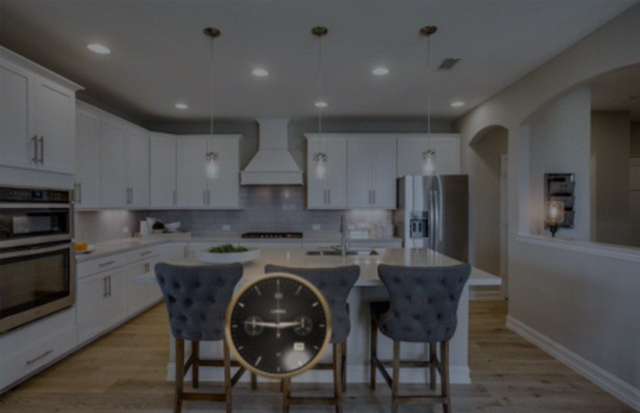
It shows 2h46
